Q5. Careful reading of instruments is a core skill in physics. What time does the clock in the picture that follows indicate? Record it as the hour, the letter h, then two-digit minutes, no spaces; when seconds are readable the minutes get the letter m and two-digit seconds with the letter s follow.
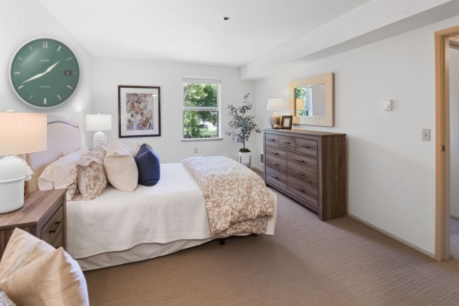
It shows 1h41
